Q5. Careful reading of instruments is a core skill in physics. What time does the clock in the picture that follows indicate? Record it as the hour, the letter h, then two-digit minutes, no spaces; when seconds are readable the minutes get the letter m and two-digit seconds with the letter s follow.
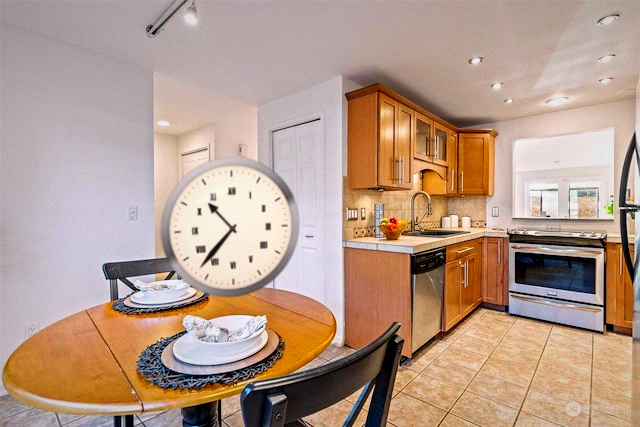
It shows 10h37
